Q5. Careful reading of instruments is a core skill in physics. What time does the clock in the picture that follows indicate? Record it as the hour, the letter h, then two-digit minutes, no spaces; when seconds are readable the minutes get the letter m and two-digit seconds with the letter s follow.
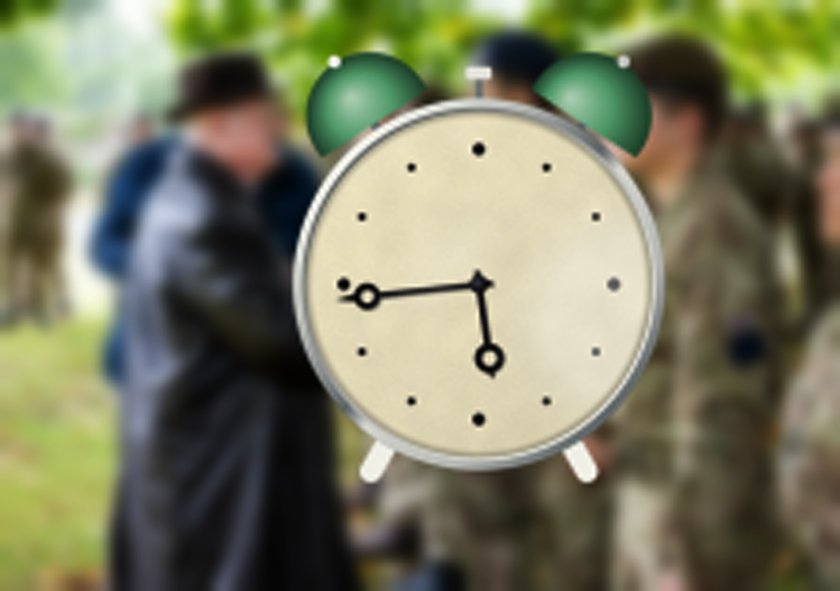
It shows 5h44
